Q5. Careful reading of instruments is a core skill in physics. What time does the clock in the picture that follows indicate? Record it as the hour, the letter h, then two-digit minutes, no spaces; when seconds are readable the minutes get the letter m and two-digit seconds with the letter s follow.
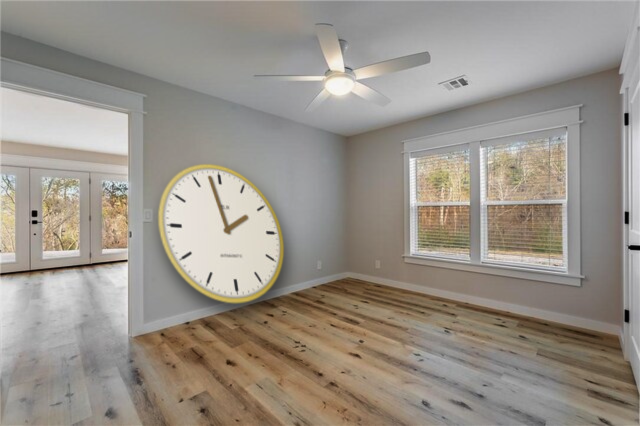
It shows 1h58
